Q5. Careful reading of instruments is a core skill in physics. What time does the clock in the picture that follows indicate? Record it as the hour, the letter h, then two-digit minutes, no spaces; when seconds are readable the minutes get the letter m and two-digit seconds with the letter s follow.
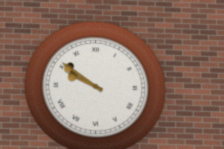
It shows 9h51
